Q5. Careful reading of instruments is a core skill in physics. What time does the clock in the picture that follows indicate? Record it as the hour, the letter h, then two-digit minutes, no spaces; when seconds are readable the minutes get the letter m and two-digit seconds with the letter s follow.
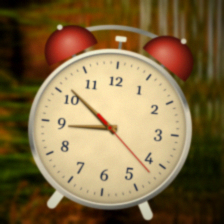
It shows 8h51m22s
